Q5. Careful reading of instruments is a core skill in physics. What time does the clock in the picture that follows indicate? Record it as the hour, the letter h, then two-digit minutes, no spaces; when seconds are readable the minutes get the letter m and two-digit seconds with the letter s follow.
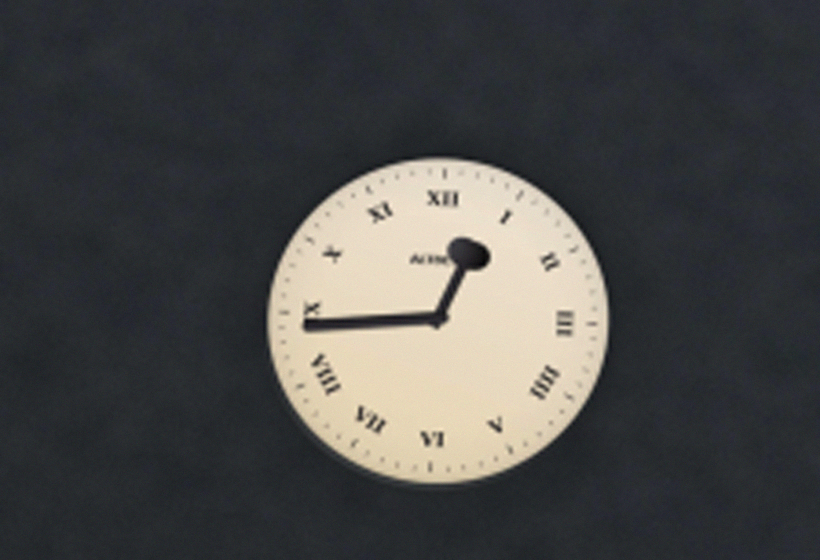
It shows 12h44
